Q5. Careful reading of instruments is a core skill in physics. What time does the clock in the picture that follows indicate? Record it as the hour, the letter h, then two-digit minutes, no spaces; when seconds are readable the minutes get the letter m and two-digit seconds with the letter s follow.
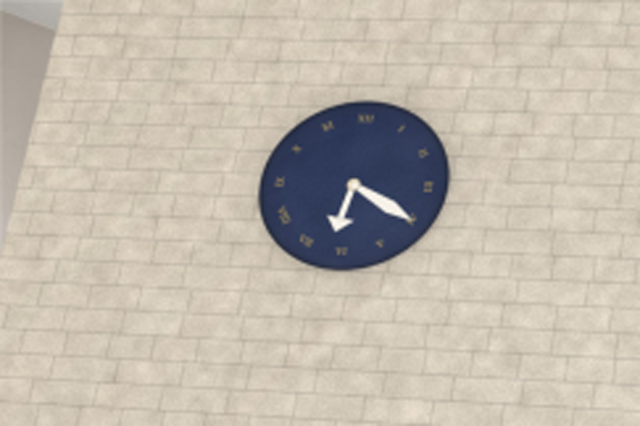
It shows 6h20
